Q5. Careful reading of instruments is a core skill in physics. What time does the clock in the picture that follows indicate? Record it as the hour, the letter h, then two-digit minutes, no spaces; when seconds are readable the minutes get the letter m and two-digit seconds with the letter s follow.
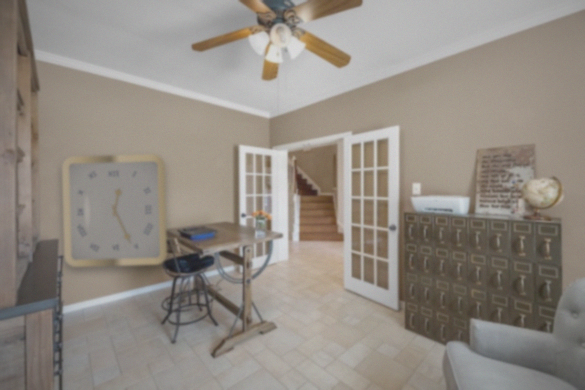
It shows 12h26
